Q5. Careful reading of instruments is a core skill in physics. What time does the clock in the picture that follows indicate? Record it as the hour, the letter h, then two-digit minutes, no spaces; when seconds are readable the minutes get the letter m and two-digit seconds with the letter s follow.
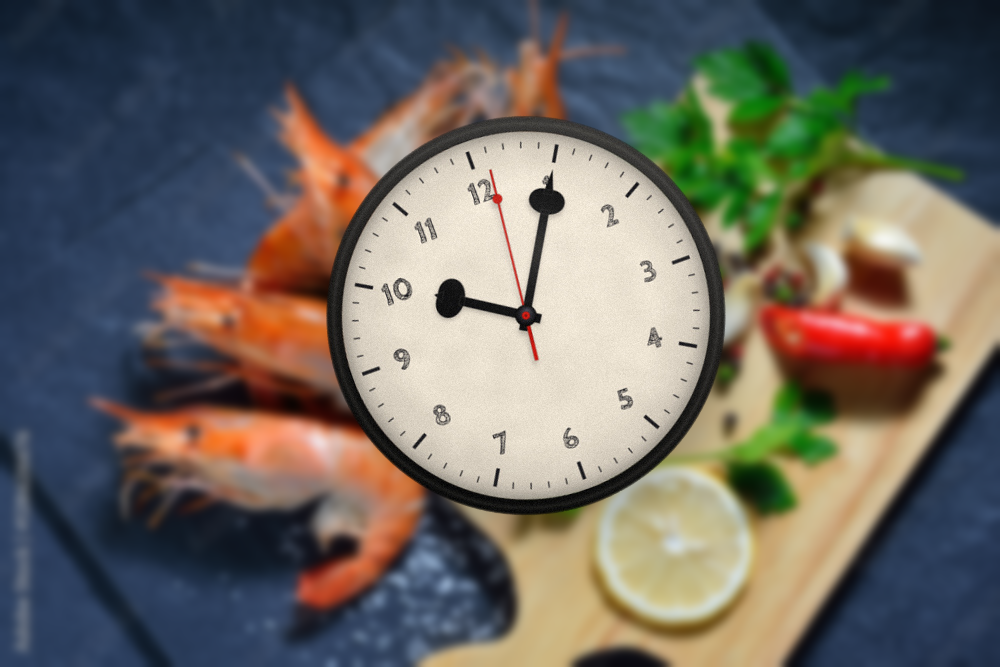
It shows 10h05m01s
